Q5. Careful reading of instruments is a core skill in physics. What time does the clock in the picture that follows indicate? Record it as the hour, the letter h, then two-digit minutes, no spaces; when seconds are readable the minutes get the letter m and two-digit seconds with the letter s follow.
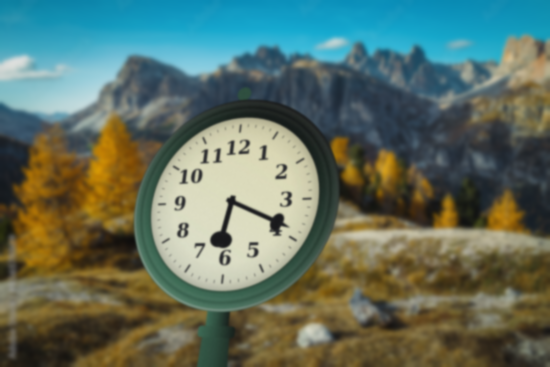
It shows 6h19
